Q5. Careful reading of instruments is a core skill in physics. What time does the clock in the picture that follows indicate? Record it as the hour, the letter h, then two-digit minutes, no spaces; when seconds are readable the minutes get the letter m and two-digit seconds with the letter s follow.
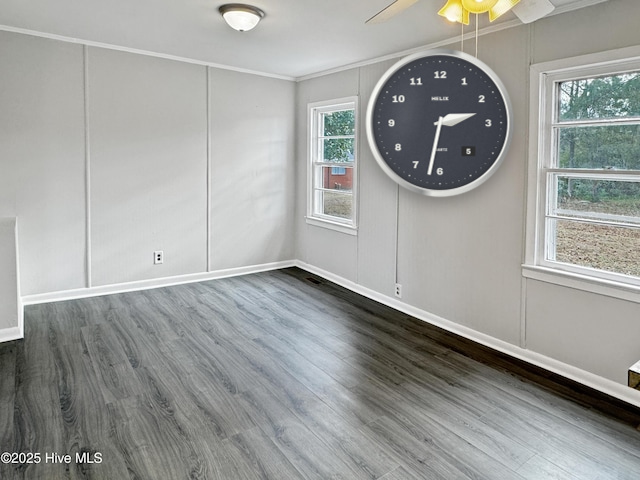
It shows 2h32
